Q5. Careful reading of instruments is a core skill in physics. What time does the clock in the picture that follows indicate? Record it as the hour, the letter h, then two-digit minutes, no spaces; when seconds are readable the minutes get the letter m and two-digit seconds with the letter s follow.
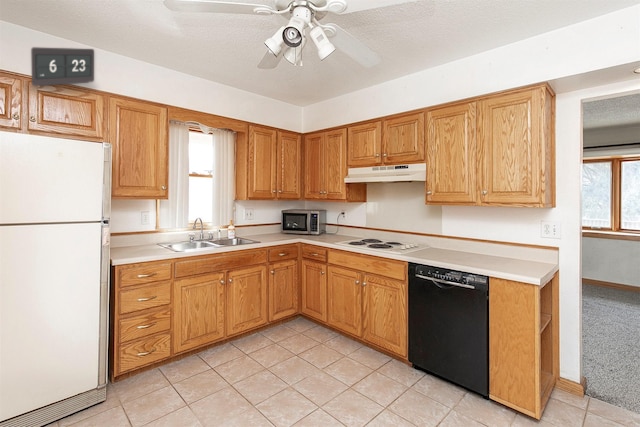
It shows 6h23
